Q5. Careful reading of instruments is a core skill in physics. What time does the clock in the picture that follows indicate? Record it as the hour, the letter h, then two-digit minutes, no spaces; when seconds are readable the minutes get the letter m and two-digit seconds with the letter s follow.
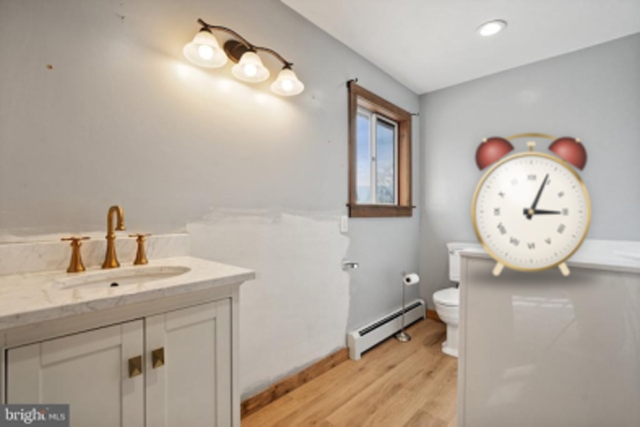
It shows 3h04
